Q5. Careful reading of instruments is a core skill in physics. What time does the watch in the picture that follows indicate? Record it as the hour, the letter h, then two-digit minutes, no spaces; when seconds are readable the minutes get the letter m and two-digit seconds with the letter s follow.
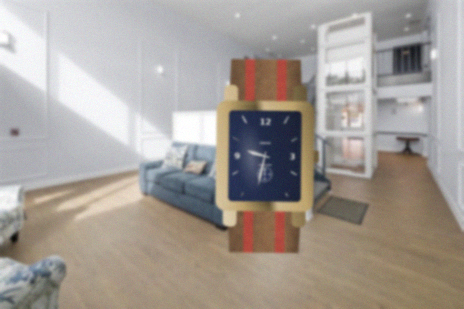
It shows 9h32
